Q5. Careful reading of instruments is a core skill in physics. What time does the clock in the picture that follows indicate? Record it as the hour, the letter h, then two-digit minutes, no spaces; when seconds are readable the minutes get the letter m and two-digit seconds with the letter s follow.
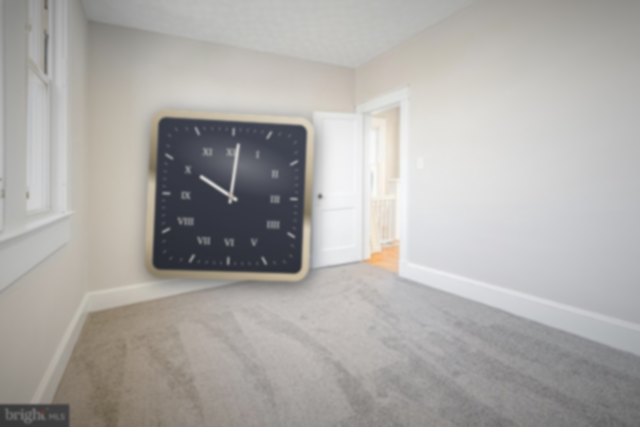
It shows 10h01
